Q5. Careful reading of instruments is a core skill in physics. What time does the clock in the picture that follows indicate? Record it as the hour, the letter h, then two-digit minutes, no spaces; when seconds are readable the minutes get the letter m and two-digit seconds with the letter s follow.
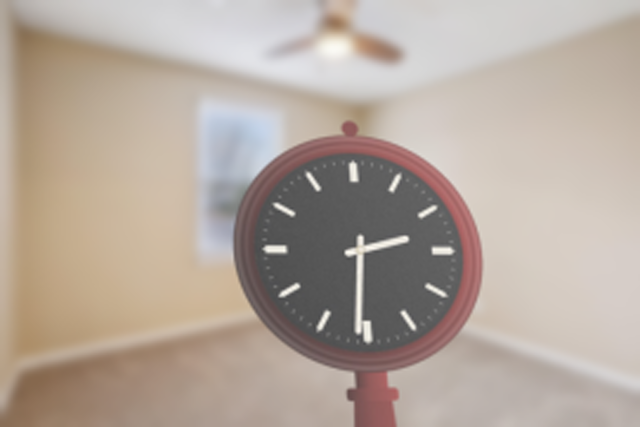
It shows 2h31
